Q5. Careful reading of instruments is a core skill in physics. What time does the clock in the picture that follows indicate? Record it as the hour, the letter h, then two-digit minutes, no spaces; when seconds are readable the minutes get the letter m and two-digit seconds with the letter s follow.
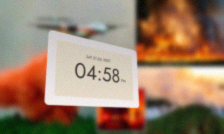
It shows 4h58
